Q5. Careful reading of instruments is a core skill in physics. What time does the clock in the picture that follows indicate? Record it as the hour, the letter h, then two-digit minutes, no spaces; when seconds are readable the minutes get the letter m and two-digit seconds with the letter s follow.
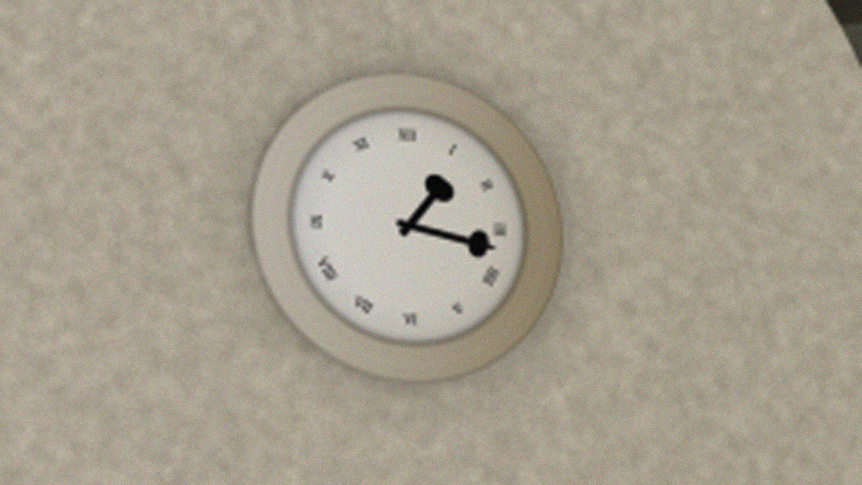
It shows 1h17
